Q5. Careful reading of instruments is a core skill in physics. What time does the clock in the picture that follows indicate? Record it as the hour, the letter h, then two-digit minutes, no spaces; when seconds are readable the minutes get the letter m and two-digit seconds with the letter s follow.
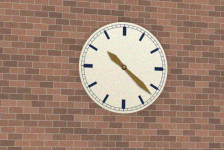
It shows 10h22
